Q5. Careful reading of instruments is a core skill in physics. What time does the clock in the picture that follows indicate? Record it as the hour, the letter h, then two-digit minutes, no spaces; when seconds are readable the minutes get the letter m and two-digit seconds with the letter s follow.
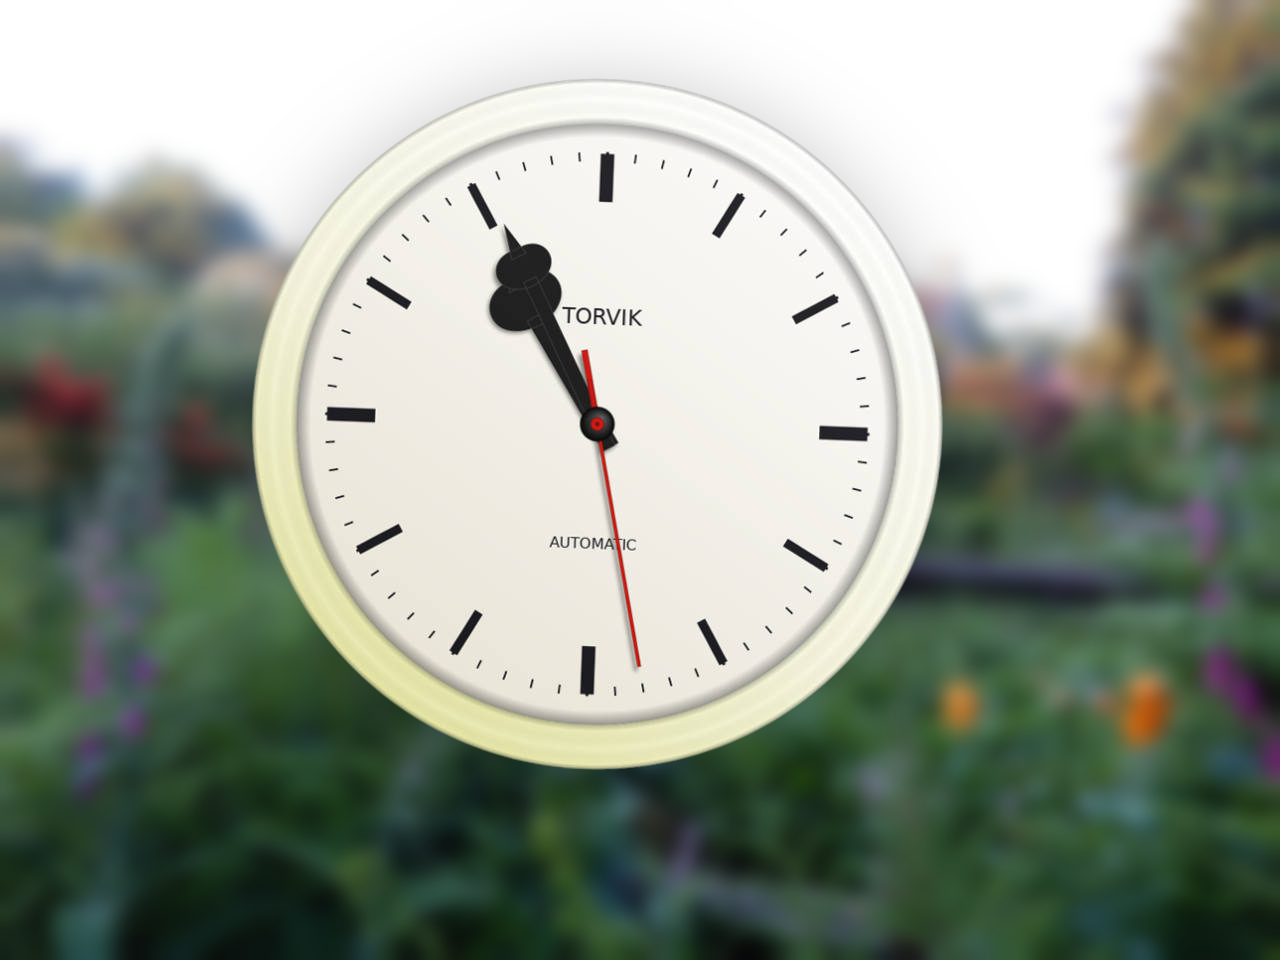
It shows 10h55m28s
